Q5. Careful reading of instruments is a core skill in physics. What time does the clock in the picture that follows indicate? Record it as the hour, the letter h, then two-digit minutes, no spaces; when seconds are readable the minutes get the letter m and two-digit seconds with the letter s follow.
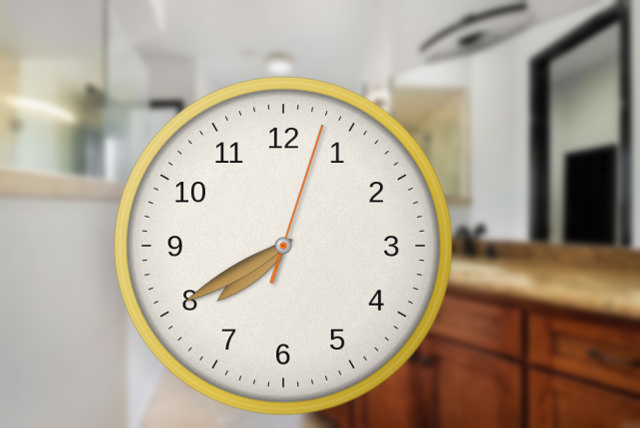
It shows 7h40m03s
